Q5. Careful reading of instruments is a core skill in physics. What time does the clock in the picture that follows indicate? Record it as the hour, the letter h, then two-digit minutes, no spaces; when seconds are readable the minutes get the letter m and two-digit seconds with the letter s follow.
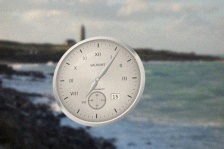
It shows 7h06
